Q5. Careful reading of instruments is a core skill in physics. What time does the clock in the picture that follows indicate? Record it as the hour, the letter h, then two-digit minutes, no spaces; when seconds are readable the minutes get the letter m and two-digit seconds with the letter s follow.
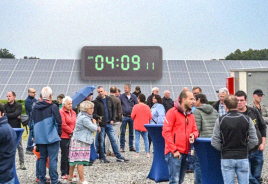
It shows 4h09m11s
